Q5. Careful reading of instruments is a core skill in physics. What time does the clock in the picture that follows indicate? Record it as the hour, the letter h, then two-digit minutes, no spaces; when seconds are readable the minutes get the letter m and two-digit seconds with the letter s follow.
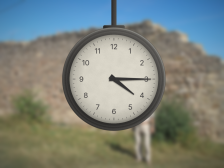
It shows 4h15
